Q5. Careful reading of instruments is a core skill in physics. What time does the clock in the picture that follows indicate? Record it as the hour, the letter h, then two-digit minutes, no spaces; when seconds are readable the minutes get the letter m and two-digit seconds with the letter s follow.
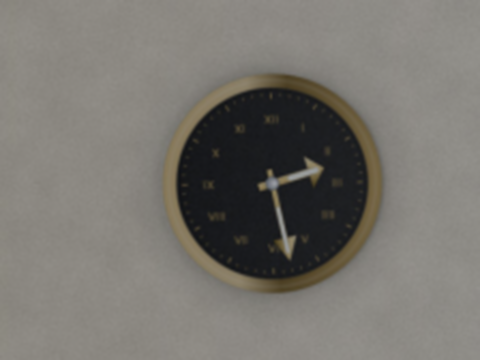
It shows 2h28
